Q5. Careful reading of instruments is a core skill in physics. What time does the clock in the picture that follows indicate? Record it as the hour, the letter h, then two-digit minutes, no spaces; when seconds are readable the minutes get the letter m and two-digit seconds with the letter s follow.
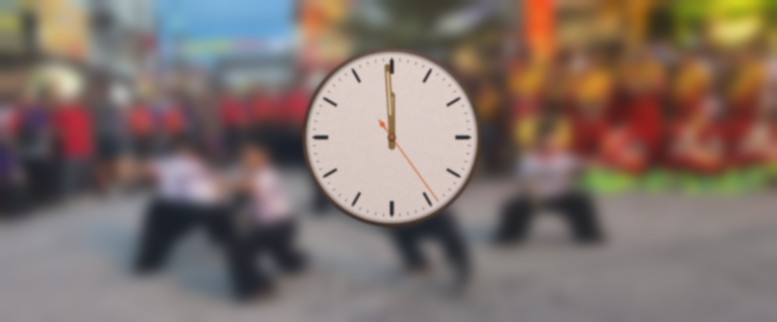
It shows 11h59m24s
